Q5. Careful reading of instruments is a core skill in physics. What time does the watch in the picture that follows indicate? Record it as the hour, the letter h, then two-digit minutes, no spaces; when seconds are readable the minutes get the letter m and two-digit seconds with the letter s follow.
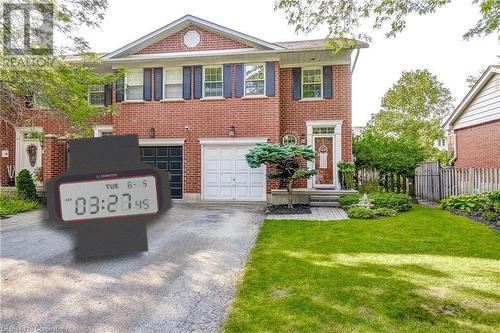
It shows 3h27m45s
